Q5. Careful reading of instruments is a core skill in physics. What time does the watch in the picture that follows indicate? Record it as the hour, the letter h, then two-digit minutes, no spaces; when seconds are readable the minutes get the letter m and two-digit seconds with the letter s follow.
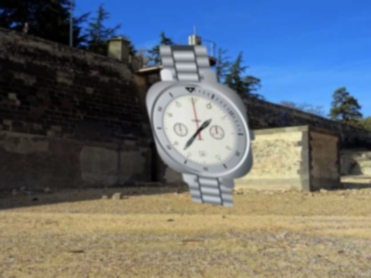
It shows 1h37
